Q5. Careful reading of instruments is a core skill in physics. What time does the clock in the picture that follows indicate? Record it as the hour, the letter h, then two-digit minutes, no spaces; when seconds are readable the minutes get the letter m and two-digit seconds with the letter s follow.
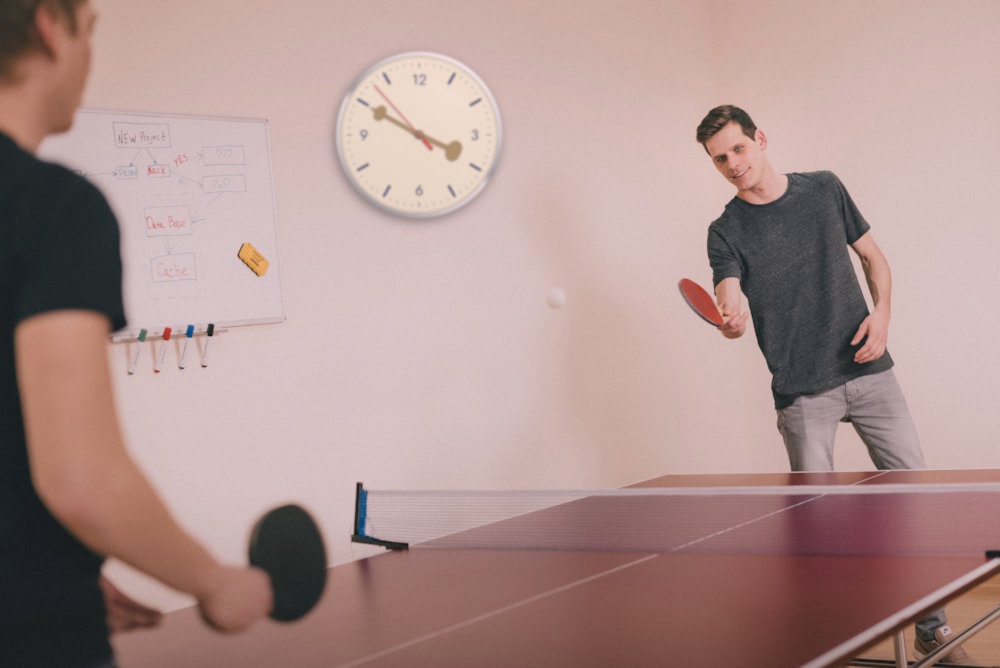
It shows 3h49m53s
